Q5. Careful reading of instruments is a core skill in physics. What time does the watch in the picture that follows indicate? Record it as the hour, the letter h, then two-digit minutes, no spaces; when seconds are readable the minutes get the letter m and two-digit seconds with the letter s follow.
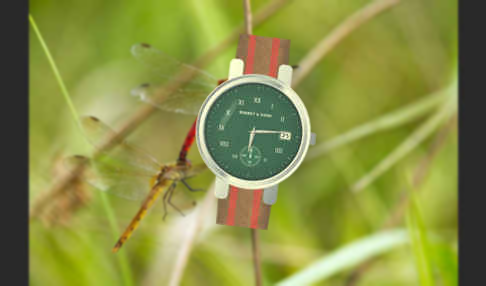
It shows 6h14
